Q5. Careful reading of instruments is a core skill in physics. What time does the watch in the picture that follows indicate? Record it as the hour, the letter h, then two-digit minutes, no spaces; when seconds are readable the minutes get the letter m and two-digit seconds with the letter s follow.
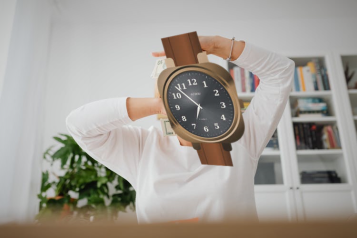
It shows 6h53
